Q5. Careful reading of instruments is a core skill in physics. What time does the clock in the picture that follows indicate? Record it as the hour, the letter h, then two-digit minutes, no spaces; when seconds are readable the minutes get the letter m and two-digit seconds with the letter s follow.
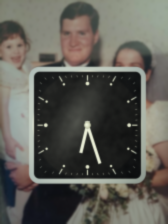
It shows 6h27
